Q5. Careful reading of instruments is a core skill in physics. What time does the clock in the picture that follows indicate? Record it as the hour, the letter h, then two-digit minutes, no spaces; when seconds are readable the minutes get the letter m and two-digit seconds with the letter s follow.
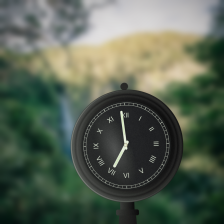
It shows 6h59
